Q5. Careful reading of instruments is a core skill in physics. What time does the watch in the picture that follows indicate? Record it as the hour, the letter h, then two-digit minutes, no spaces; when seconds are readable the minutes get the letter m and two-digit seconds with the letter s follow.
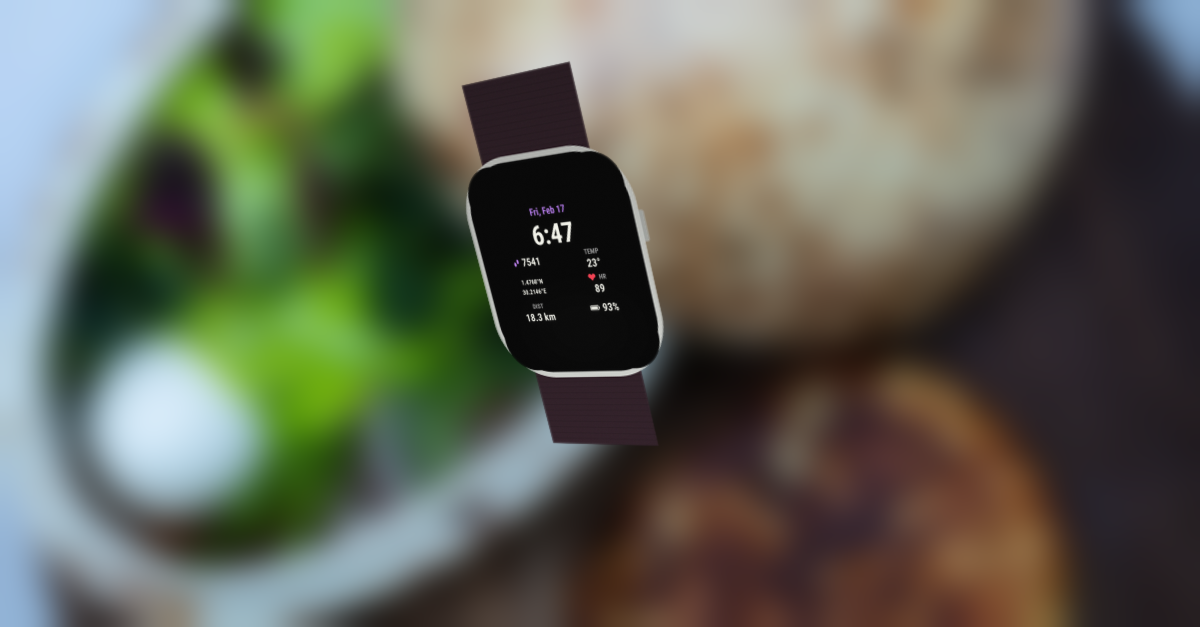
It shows 6h47
